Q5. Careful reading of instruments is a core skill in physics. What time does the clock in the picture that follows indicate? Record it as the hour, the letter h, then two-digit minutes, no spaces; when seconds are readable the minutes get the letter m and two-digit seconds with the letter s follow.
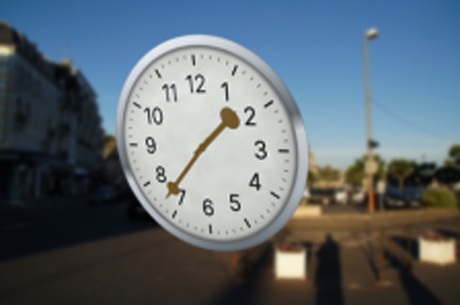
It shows 1h37
